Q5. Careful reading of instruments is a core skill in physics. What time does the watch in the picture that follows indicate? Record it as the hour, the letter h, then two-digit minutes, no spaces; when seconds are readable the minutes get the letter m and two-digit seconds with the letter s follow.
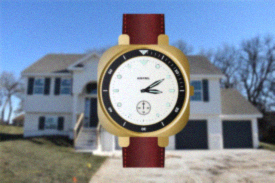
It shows 3h10
